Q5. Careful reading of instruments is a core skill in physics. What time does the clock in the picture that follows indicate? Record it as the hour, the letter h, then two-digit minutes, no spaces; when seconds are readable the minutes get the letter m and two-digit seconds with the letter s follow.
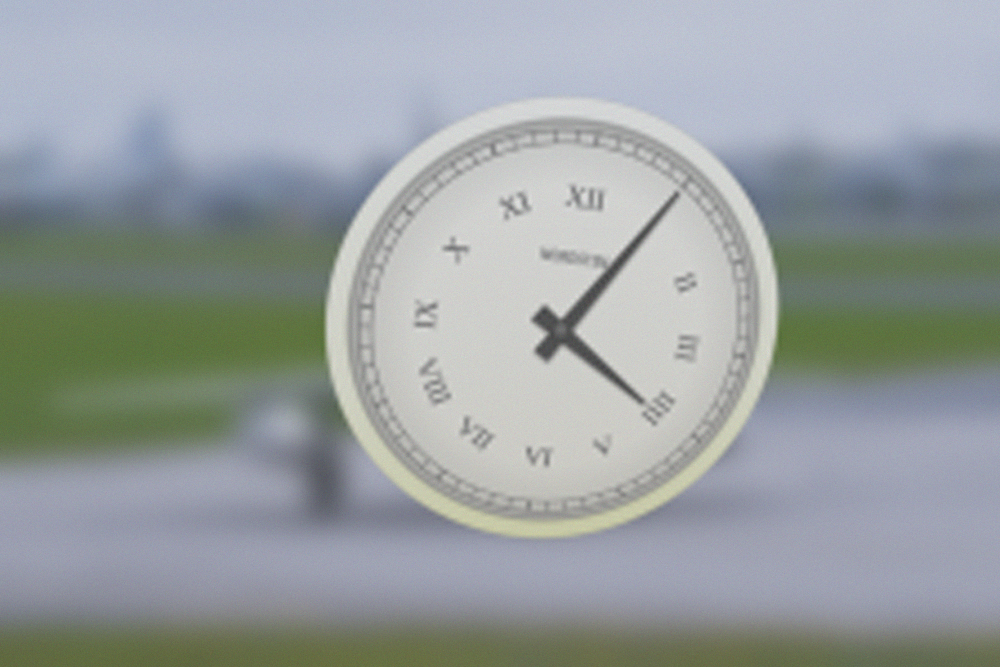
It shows 4h05
